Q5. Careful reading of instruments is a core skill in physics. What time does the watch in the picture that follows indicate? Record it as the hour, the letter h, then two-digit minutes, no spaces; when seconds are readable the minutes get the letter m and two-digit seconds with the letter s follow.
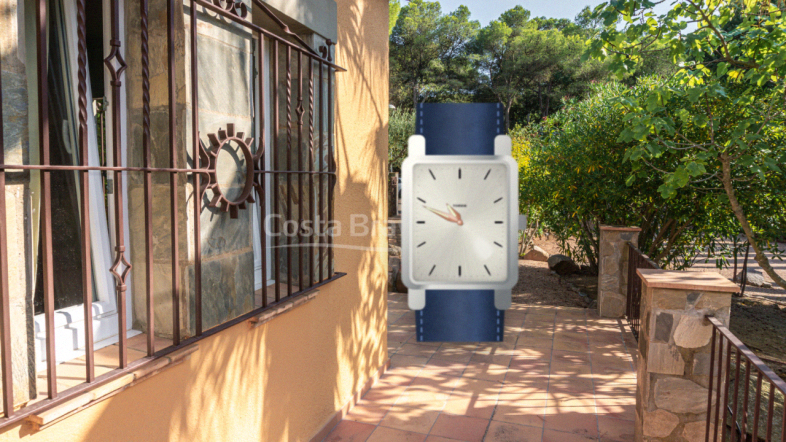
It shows 10h49
